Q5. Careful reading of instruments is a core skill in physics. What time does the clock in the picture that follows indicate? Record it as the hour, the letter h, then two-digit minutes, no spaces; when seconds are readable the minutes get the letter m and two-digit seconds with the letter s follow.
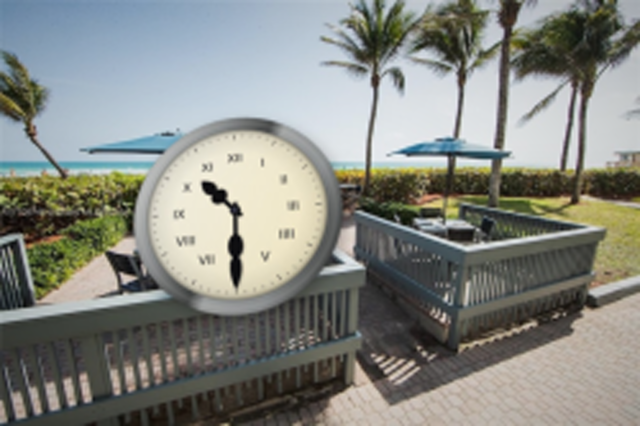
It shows 10h30
